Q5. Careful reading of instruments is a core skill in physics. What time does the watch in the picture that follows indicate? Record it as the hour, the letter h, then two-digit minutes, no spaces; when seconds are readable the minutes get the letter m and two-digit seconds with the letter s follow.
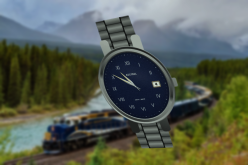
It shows 10h51
